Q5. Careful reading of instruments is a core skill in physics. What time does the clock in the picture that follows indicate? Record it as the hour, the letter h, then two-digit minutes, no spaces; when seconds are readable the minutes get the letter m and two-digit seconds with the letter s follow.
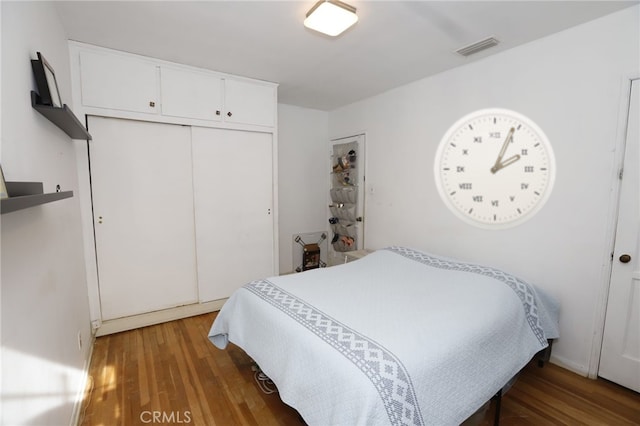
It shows 2h04
